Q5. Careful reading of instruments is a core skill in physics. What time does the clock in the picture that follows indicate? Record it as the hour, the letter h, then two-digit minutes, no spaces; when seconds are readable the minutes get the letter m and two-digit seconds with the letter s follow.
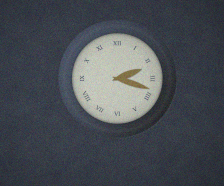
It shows 2h18
